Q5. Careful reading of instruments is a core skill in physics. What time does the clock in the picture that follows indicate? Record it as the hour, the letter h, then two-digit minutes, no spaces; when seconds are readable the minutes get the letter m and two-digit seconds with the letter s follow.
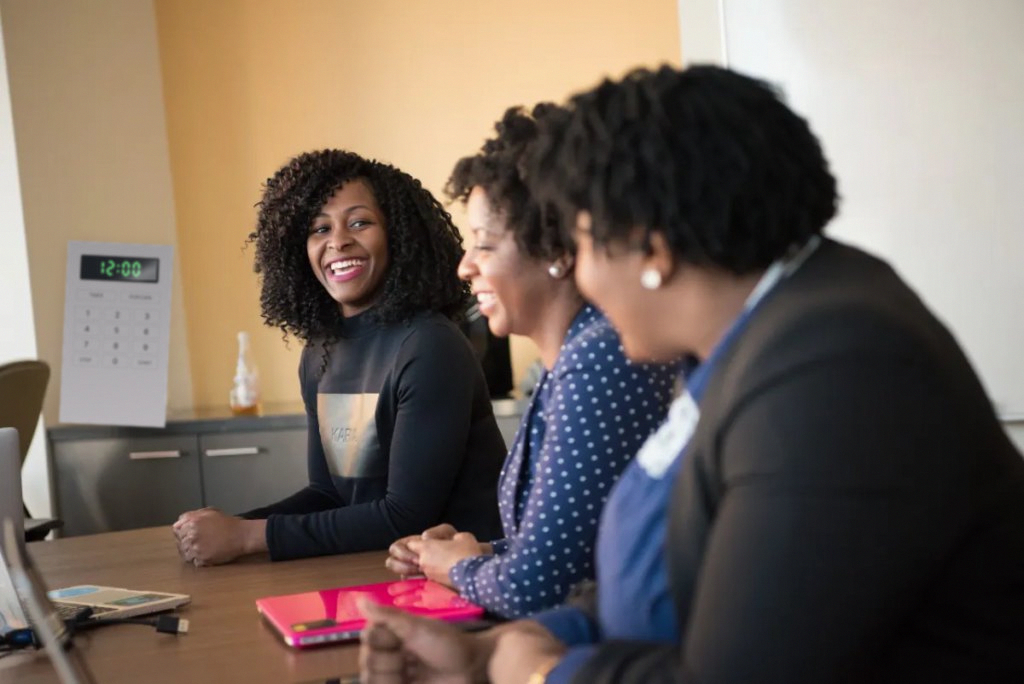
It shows 12h00
